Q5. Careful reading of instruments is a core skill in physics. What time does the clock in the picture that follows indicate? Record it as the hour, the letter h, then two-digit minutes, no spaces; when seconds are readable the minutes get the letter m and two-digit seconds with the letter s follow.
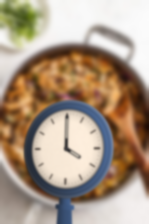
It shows 4h00
